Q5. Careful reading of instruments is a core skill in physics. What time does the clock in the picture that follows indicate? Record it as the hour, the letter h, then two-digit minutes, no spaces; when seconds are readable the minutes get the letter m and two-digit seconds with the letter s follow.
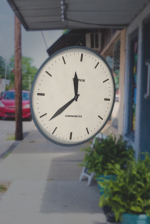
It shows 11h38
